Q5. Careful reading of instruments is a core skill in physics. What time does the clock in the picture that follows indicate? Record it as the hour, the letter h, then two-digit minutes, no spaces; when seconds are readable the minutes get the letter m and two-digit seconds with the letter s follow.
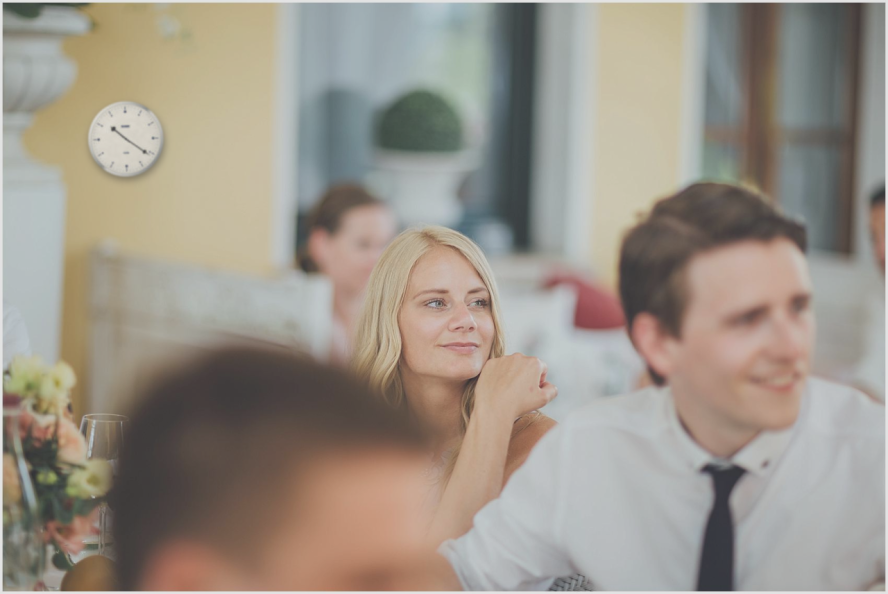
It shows 10h21
